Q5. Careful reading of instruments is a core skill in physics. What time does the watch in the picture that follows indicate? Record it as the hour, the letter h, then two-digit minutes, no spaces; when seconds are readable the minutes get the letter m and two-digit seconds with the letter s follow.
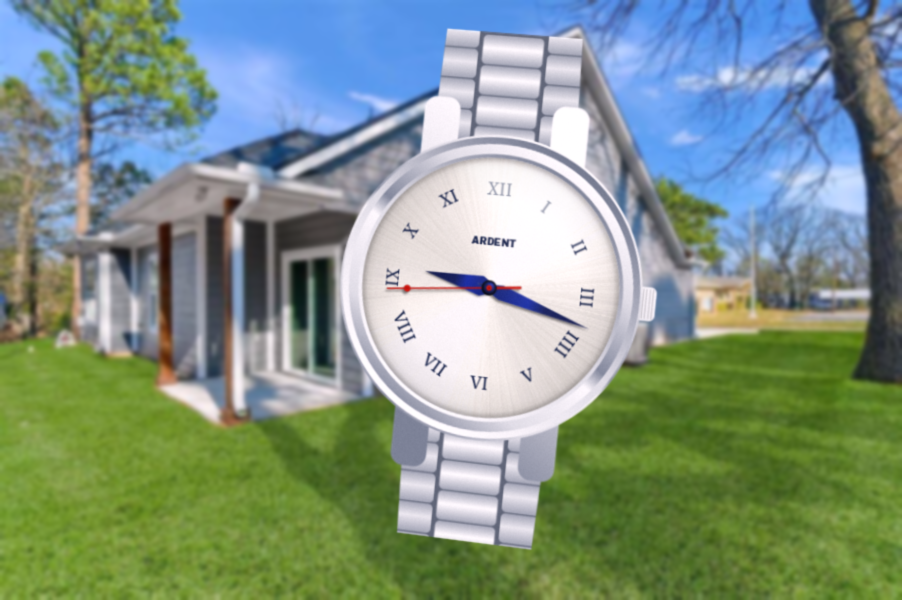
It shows 9h17m44s
